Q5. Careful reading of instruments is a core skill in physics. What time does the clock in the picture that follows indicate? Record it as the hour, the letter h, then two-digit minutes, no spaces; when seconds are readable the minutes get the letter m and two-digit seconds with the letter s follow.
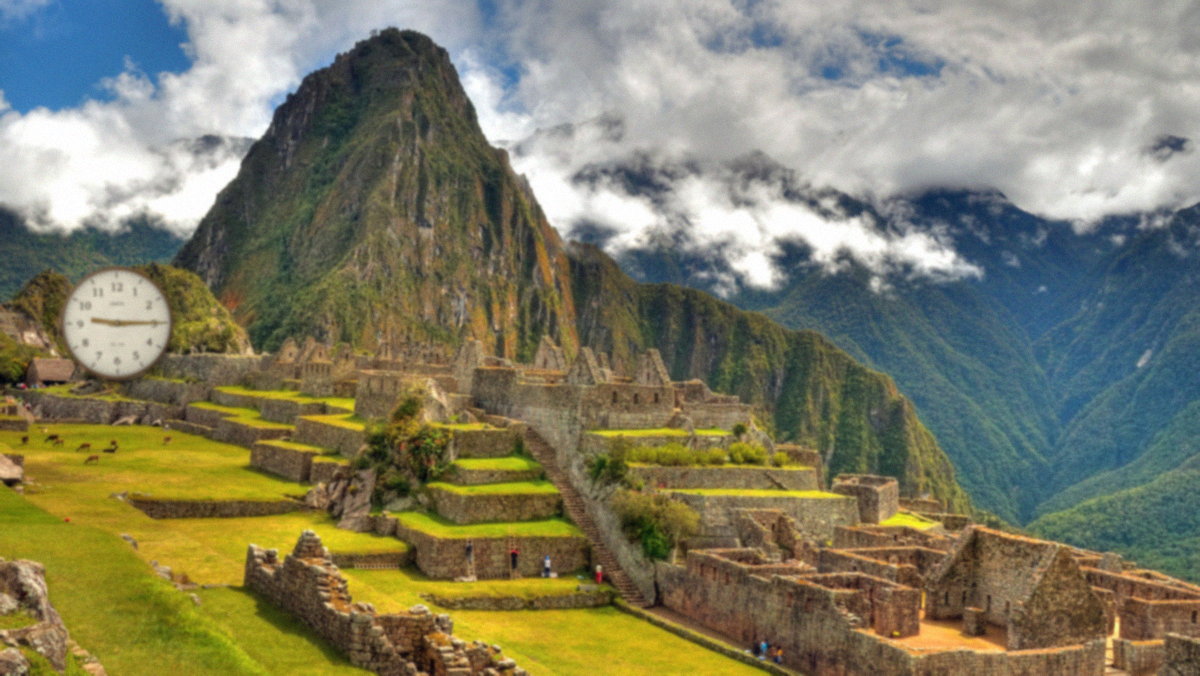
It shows 9h15
